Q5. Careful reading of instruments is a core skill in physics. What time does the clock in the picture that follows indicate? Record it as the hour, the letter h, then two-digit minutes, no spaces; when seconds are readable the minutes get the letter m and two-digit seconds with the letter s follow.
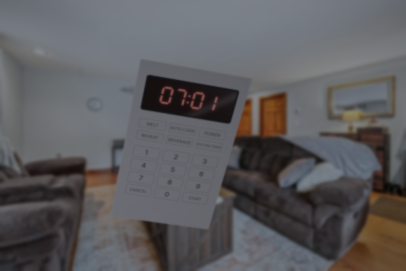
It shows 7h01
